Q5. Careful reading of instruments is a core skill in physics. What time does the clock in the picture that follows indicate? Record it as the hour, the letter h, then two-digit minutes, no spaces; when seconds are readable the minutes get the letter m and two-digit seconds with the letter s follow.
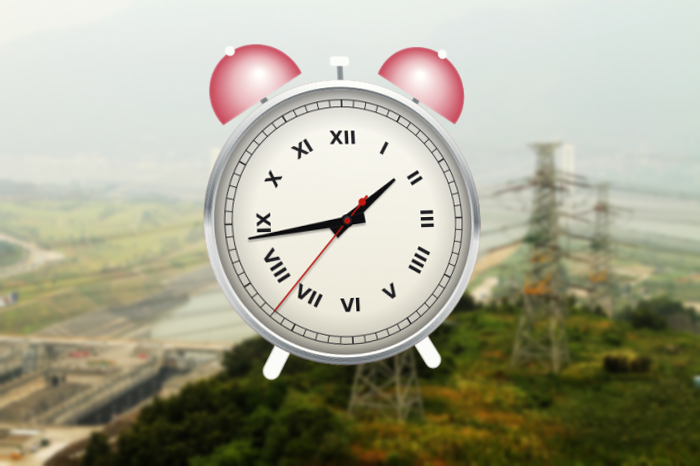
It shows 1h43m37s
